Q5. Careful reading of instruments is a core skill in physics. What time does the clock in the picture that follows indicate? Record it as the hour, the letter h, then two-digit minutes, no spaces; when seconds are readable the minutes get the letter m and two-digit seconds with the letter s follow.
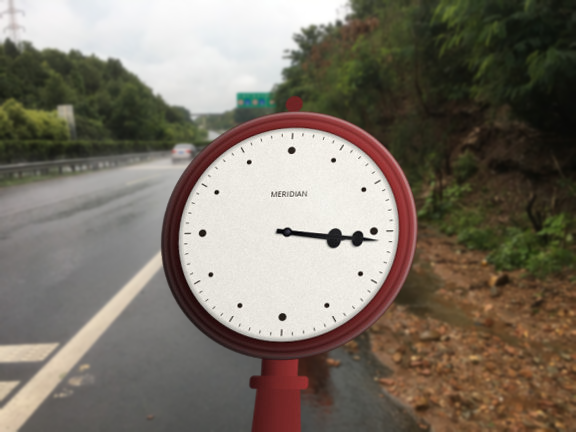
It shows 3h16
